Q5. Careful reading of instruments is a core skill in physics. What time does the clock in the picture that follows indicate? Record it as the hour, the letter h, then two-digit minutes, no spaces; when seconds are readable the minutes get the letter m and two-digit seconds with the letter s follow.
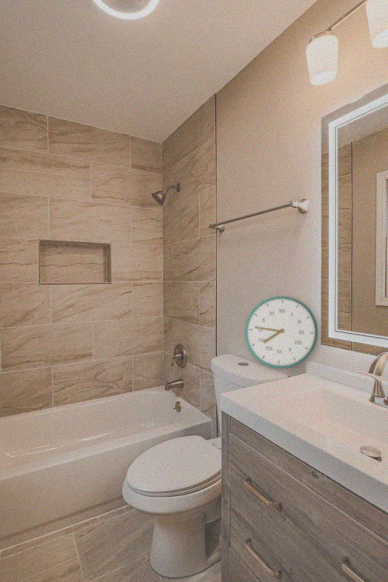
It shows 7h46
